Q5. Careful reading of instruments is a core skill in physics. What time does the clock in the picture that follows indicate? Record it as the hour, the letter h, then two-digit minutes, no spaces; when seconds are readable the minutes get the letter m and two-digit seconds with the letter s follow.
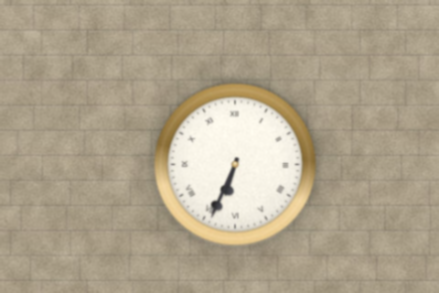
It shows 6h34
